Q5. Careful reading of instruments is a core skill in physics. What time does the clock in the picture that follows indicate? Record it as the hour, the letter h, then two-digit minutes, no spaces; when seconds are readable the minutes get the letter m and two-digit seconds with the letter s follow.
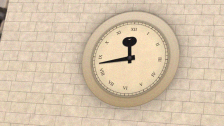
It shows 11h43
